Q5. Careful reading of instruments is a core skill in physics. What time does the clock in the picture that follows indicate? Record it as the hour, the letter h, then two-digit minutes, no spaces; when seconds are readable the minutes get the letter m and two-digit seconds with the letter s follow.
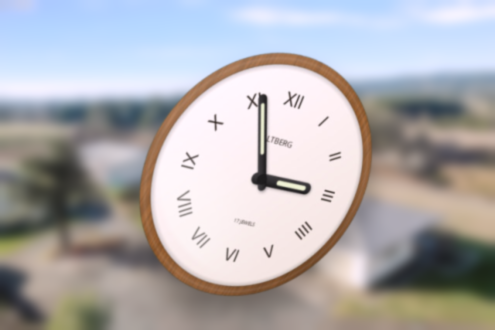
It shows 2h56
